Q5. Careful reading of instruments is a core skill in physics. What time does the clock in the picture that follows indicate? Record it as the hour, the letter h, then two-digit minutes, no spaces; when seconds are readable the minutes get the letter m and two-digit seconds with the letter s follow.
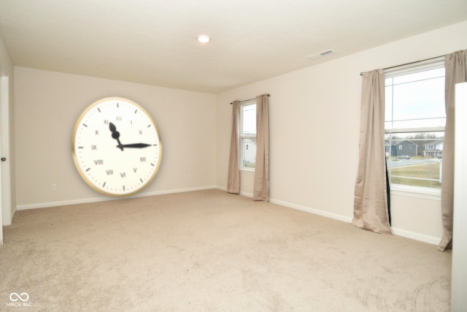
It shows 11h15
